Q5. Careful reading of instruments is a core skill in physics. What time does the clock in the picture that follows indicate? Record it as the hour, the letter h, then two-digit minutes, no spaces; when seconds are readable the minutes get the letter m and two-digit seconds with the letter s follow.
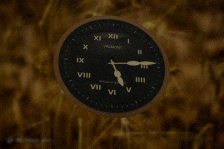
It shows 5h14
